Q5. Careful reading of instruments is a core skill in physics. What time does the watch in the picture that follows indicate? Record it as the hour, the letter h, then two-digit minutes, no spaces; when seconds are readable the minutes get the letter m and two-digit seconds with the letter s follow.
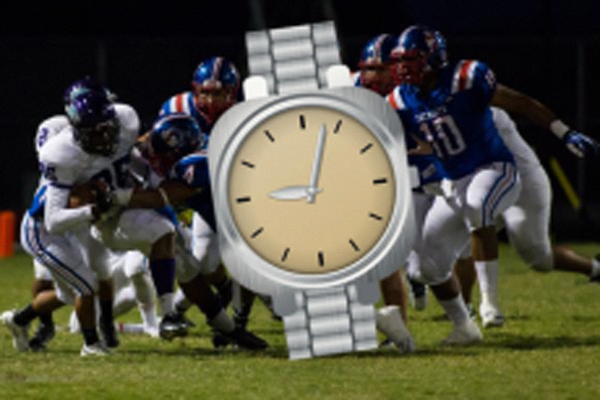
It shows 9h03
